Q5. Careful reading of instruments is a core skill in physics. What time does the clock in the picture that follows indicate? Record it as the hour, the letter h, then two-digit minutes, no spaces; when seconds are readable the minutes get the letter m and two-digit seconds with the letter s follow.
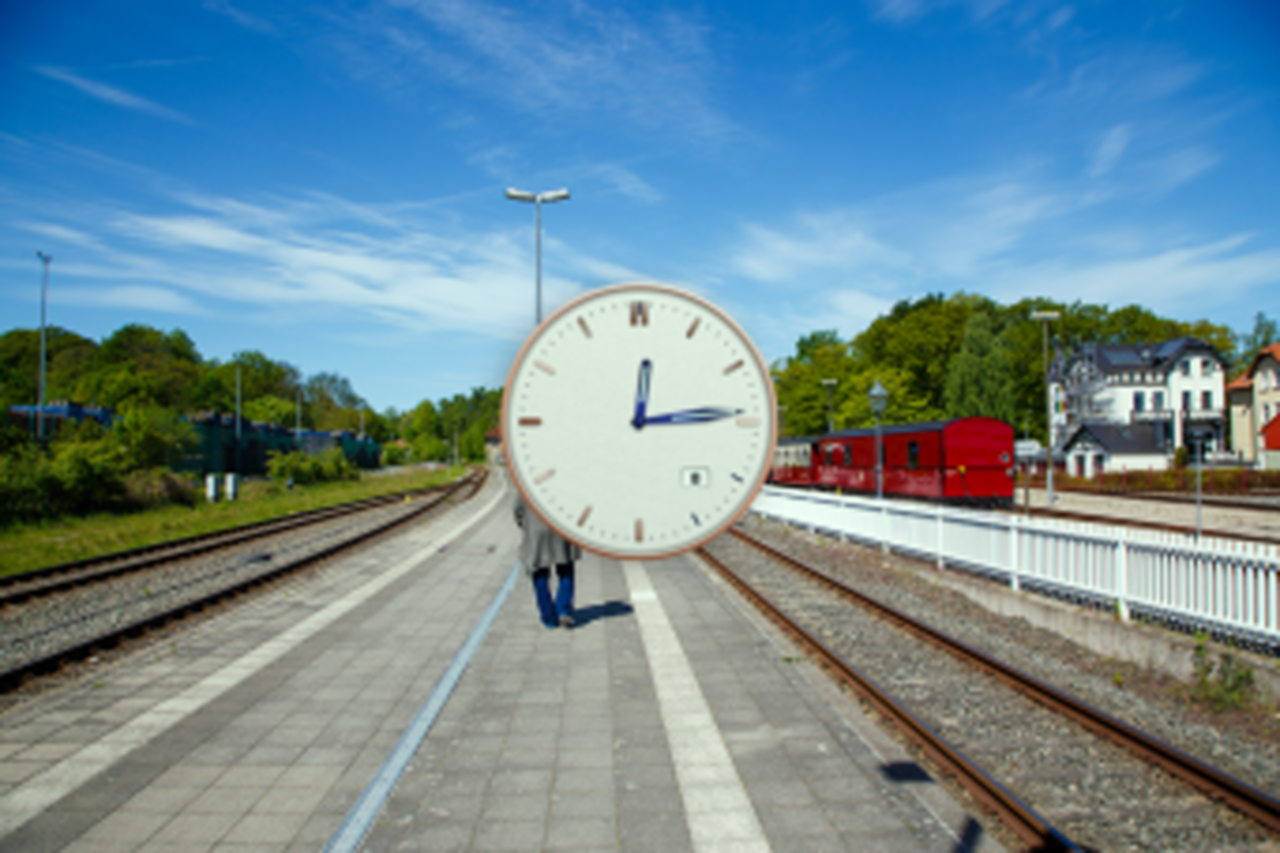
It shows 12h14
